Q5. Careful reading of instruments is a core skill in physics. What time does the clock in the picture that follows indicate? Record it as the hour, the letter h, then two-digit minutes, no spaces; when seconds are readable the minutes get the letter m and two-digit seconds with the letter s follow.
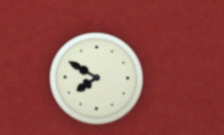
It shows 7h50
